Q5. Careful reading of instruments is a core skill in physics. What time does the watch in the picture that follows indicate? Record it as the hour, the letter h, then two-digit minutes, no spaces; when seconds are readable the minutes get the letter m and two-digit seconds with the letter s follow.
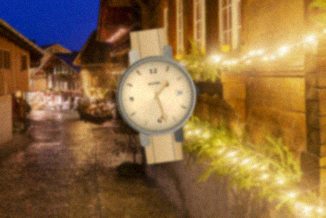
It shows 1h28
